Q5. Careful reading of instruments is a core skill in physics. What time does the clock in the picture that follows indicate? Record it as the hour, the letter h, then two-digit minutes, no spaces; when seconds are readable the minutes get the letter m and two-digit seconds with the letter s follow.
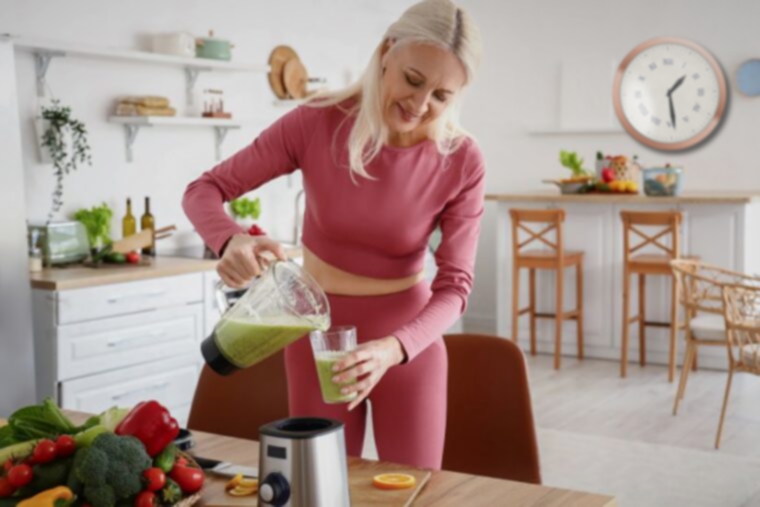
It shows 1h29
